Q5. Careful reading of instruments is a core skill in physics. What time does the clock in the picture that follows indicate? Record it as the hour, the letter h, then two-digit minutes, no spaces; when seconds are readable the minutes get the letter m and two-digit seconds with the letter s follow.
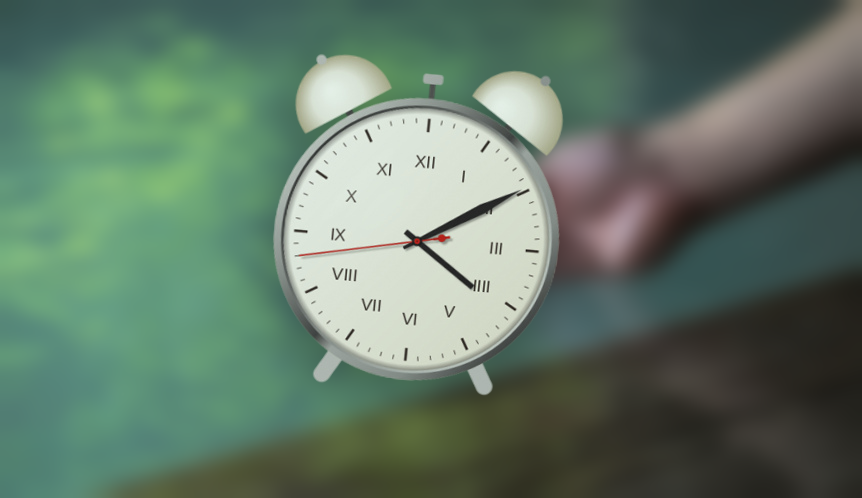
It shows 4h09m43s
